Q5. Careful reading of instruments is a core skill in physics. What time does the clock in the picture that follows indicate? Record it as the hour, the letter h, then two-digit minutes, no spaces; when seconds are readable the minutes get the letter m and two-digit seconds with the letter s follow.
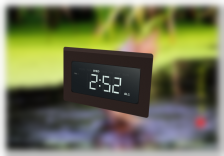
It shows 2h52
